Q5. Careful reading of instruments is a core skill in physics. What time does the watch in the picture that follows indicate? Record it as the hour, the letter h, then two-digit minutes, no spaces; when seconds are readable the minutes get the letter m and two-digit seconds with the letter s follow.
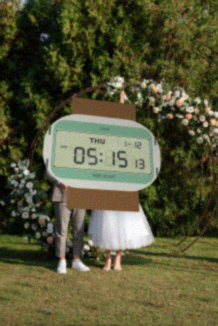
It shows 5h15m13s
